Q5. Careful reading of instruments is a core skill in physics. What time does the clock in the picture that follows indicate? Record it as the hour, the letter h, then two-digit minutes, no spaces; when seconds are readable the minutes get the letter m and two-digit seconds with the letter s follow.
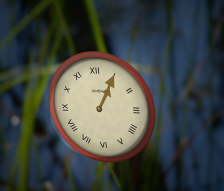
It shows 1h05
